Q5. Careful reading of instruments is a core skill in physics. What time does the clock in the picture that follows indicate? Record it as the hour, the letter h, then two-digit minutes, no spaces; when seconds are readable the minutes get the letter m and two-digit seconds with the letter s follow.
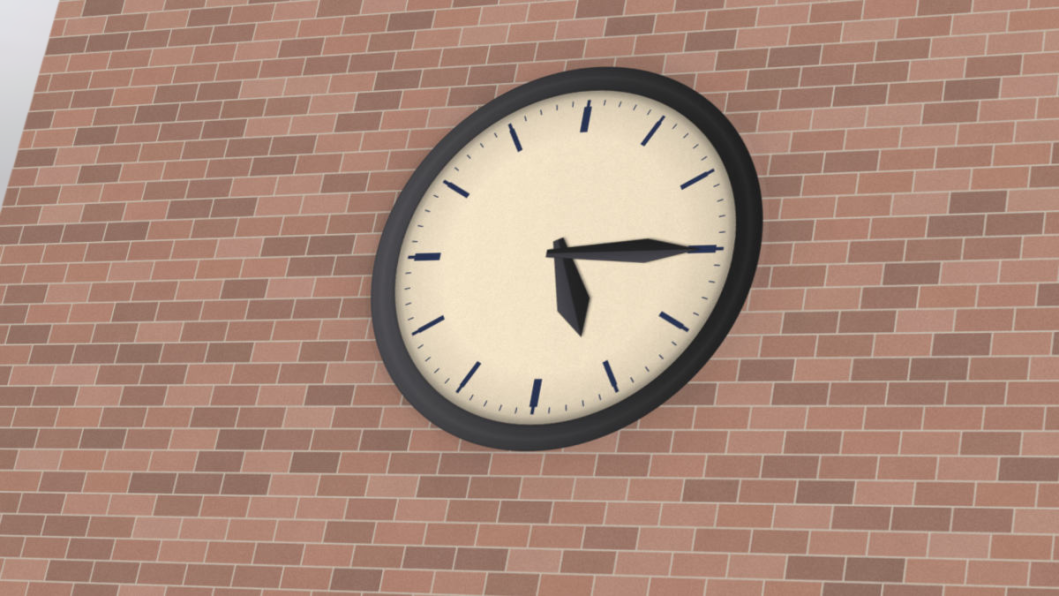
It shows 5h15
